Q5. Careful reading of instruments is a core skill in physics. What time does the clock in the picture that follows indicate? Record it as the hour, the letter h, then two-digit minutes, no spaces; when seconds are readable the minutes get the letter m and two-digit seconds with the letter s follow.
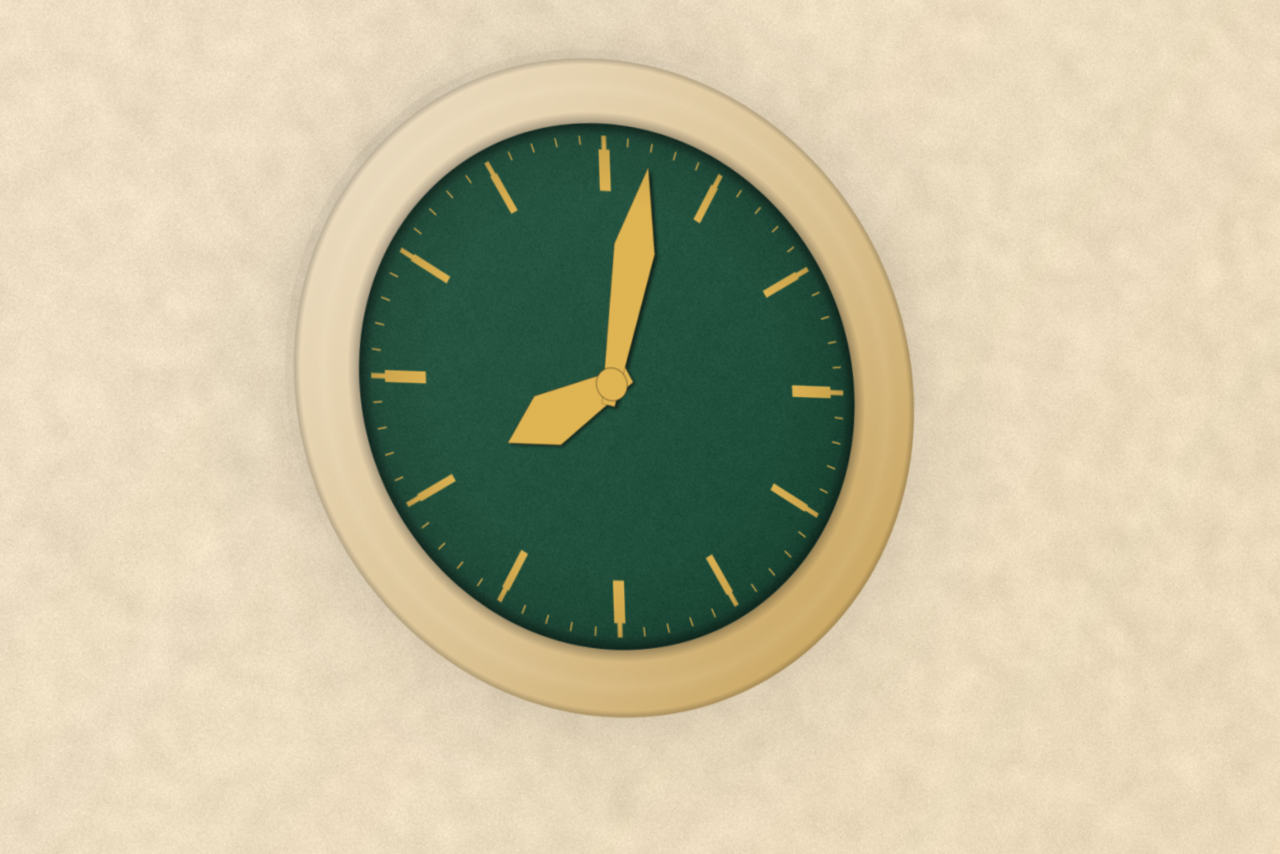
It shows 8h02
